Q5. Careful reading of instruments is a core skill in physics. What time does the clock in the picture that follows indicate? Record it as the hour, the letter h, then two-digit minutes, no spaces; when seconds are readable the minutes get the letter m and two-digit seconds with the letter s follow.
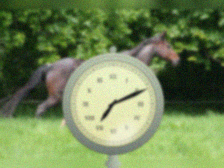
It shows 7h11
